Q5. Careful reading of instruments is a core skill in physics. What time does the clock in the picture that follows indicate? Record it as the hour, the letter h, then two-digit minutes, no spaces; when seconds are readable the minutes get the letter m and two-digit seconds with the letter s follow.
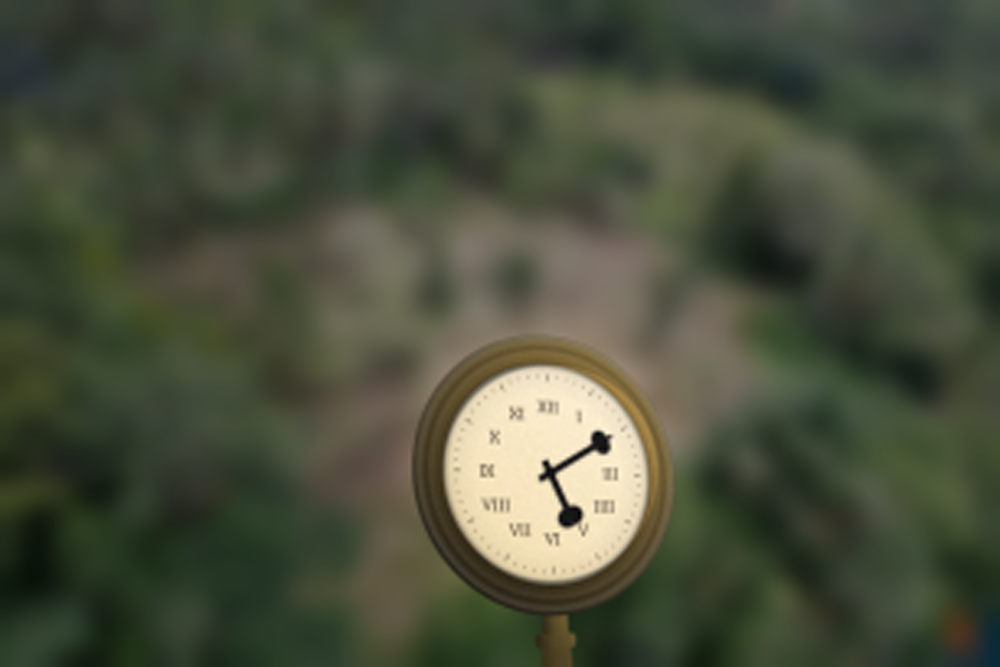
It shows 5h10
